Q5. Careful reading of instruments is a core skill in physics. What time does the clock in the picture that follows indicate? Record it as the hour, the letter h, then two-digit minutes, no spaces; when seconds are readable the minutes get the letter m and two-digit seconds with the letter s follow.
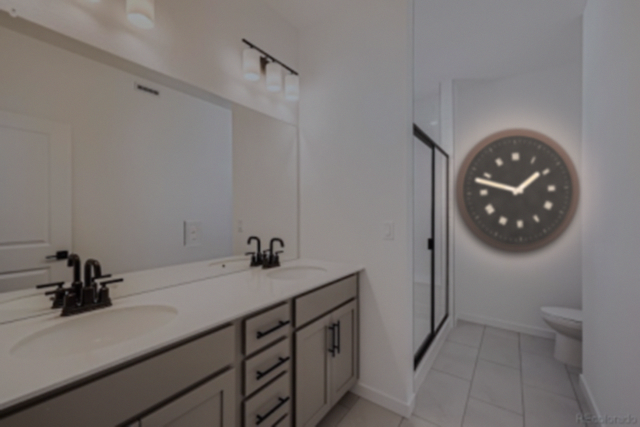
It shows 1h48
